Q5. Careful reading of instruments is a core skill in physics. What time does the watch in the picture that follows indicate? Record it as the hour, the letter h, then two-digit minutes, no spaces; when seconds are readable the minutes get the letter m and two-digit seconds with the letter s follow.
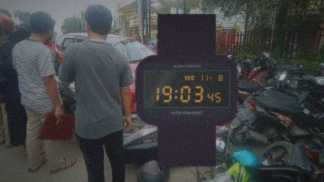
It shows 19h03m45s
